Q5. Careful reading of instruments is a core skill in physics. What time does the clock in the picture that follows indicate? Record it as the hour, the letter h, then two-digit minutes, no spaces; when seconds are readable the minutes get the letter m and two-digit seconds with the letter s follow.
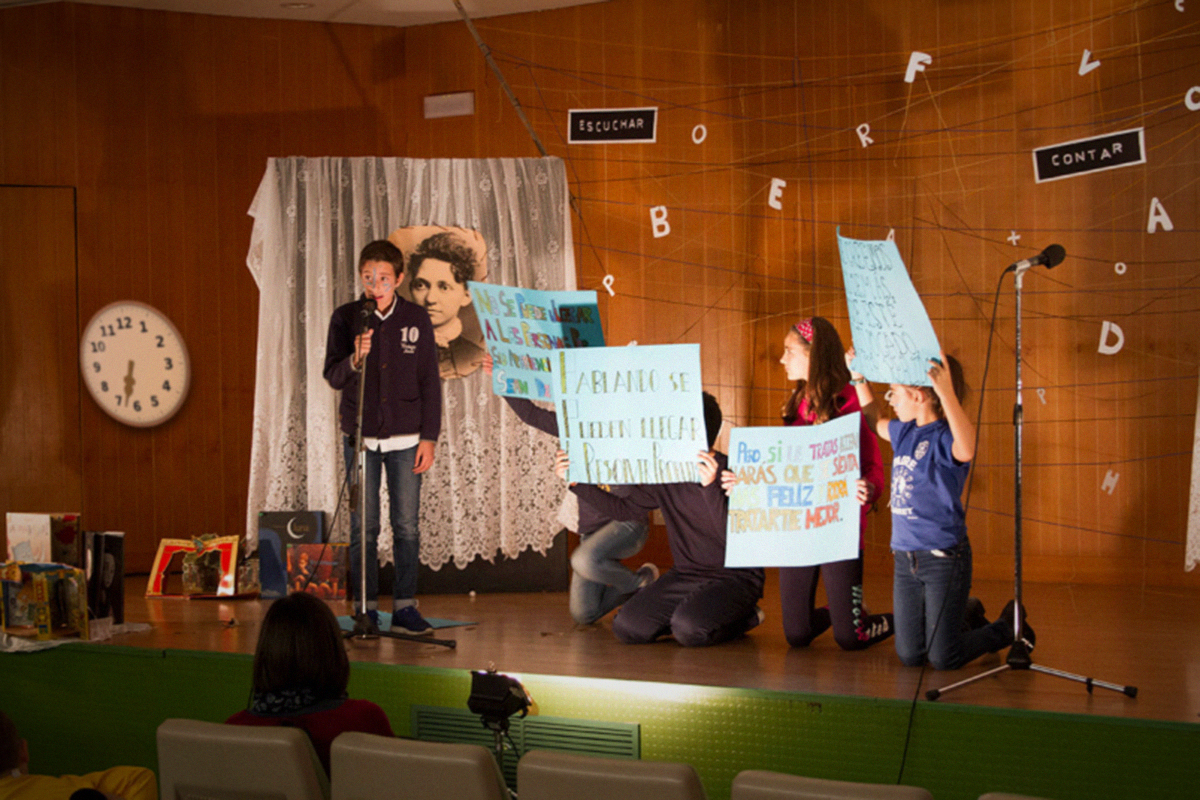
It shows 6h33
